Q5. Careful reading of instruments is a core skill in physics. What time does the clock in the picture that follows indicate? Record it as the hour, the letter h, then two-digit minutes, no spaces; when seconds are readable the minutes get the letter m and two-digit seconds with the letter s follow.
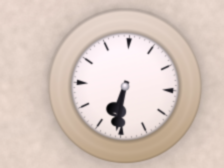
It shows 6h31
